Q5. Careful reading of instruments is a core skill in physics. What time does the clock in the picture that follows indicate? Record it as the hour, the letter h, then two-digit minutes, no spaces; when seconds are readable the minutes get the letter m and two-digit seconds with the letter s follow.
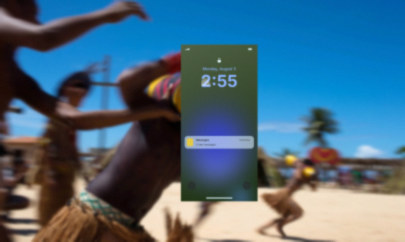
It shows 2h55
